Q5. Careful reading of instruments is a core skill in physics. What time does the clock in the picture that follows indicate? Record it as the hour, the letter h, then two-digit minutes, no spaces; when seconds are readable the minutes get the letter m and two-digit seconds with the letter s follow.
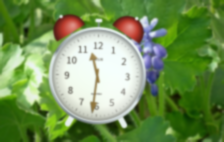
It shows 11h31
